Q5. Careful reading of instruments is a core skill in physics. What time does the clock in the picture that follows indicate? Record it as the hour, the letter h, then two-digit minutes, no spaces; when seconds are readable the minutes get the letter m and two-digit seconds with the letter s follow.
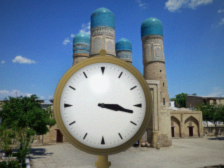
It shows 3h17
